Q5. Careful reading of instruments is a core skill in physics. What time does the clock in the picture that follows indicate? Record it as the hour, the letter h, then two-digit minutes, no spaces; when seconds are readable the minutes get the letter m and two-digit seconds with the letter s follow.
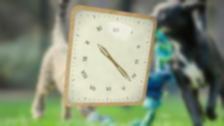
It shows 10h22
